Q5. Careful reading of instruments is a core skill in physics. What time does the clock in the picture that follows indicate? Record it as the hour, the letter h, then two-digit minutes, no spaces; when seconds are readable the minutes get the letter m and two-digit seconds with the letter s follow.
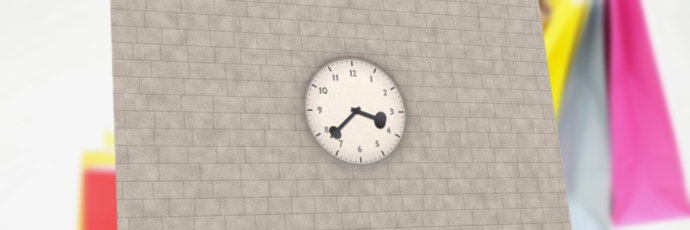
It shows 3h38
